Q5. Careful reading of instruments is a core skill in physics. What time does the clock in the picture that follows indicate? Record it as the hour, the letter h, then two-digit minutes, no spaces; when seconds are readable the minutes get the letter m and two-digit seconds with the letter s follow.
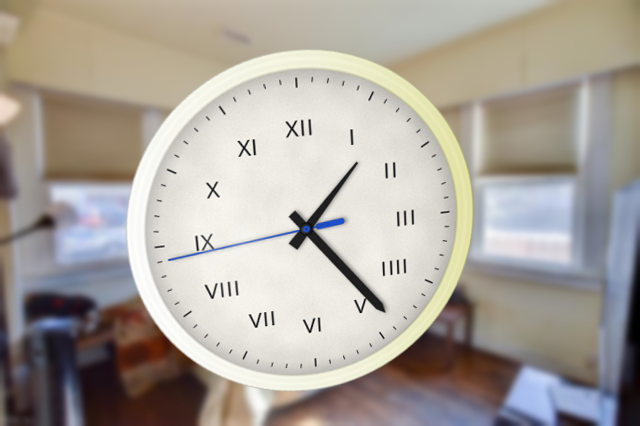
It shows 1h23m44s
